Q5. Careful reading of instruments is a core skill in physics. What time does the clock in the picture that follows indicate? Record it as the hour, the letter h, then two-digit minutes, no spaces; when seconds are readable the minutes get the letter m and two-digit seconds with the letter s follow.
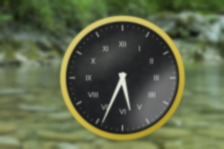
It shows 5h34
